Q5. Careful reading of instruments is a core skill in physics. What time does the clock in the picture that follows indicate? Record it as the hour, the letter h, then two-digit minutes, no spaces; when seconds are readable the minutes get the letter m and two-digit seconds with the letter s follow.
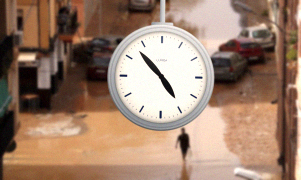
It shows 4h53
